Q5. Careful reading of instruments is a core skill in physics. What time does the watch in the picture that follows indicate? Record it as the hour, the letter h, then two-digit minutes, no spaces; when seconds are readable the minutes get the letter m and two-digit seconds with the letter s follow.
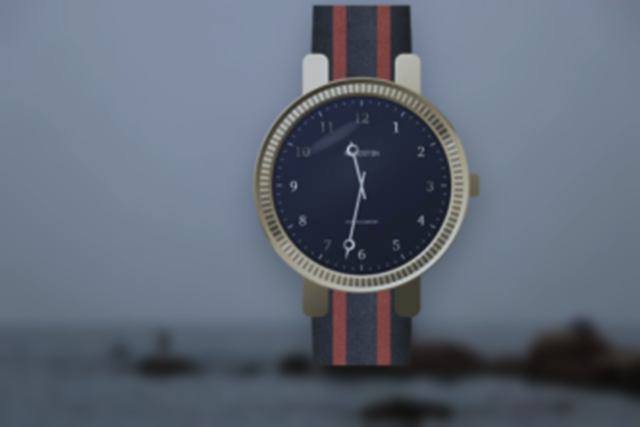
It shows 11h32
